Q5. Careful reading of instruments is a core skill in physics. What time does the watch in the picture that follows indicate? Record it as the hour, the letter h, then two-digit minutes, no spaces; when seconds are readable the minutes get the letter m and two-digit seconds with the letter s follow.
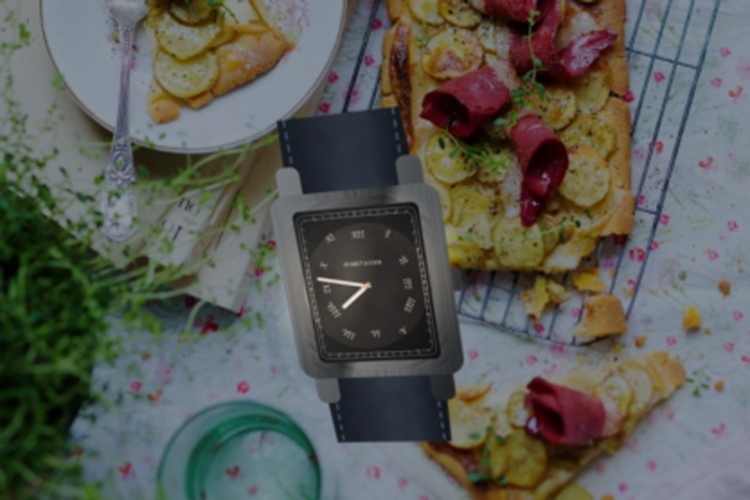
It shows 7h47
